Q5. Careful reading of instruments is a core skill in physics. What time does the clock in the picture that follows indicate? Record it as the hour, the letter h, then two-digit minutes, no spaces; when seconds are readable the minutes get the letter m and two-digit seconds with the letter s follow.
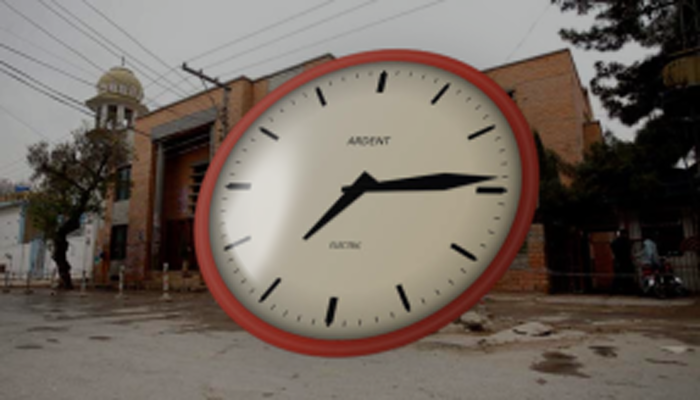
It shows 7h14
